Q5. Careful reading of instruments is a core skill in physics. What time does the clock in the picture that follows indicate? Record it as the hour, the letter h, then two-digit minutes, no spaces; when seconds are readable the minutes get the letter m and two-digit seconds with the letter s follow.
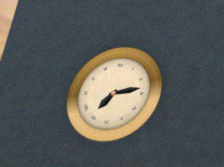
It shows 7h13
